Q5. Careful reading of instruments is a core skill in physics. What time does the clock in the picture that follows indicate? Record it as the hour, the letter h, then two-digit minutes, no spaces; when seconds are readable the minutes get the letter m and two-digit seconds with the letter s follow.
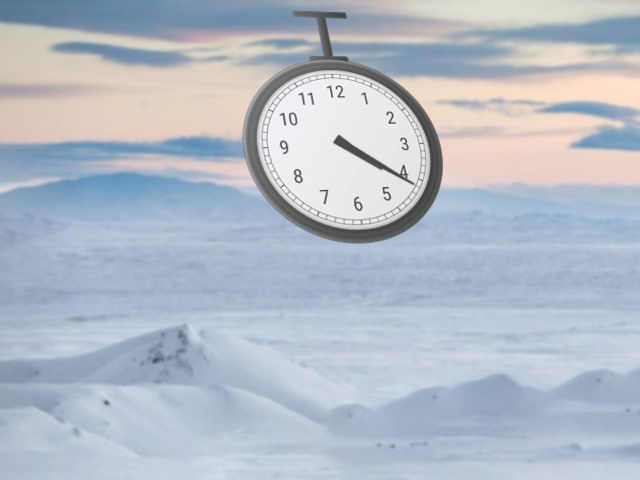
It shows 4h21
